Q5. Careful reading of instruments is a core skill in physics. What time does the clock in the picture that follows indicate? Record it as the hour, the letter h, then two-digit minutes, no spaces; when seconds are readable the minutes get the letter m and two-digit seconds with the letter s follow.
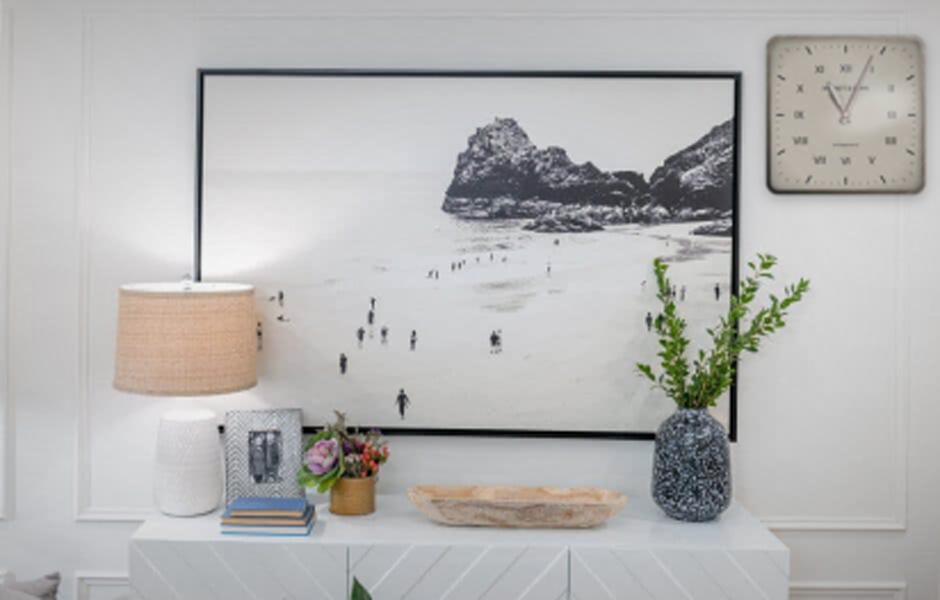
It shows 11h04
